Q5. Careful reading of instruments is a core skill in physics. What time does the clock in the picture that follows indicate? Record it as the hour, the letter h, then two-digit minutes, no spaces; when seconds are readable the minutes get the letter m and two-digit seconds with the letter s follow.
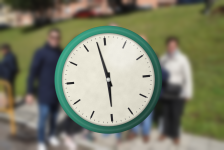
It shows 5h58
